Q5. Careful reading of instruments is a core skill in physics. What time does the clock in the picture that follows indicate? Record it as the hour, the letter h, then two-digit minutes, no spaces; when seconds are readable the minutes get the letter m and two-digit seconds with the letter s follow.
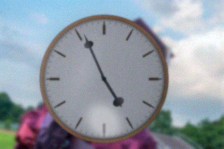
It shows 4h56
